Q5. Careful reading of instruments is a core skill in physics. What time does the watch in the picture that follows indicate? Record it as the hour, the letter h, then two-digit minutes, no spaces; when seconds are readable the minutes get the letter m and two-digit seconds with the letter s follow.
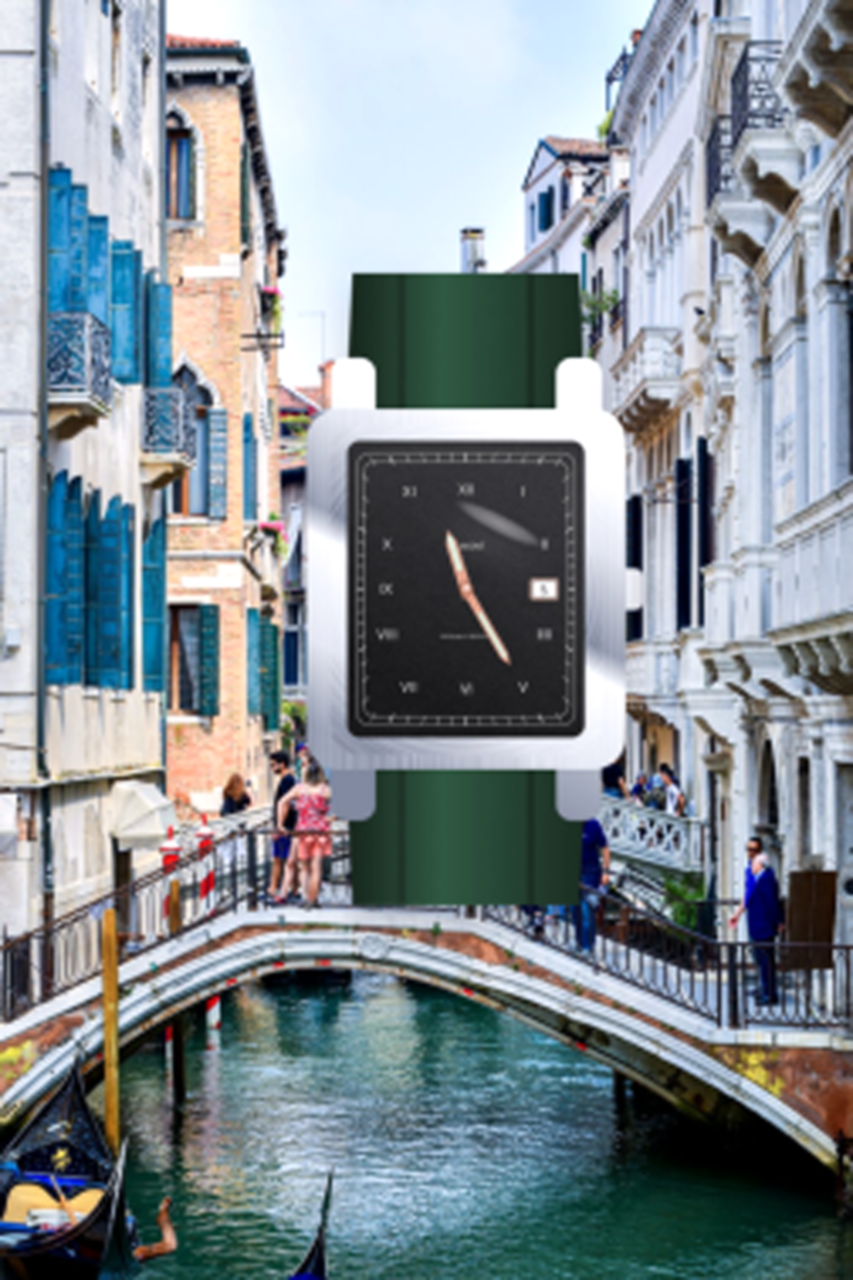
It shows 11h25
